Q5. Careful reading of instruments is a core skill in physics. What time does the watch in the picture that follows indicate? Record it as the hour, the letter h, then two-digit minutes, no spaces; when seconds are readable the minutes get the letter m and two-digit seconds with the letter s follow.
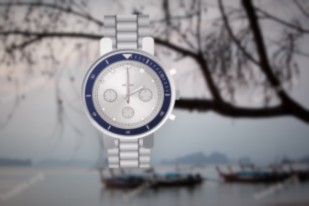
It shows 2h00
